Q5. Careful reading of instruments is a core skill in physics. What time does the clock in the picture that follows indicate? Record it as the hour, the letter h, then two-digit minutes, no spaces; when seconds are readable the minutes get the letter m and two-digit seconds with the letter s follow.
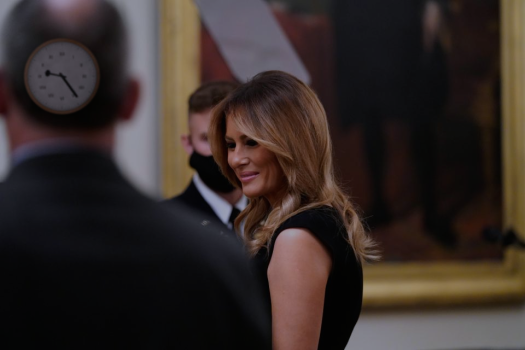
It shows 9h24
